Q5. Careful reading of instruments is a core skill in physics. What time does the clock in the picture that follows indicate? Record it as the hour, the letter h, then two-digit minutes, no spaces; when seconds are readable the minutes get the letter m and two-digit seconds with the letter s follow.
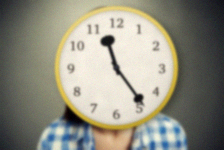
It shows 11h24
